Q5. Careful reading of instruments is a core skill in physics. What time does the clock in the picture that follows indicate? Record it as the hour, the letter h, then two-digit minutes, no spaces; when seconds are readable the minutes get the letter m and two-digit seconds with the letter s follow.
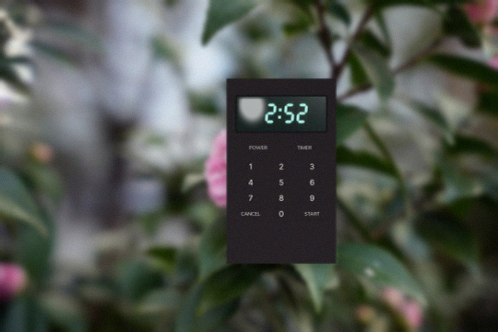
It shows 2h52
